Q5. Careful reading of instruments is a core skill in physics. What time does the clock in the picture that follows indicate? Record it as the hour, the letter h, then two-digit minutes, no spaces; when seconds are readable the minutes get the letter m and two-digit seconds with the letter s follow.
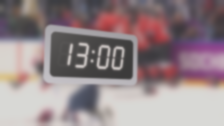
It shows 13h00
